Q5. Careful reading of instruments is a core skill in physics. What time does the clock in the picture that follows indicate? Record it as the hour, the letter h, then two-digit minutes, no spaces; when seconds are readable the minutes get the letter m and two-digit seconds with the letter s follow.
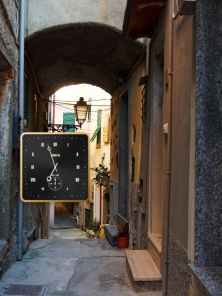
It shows 6h57
